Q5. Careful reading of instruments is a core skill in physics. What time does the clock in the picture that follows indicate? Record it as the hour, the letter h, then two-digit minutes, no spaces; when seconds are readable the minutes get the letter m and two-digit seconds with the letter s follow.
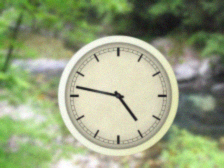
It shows 4h47
